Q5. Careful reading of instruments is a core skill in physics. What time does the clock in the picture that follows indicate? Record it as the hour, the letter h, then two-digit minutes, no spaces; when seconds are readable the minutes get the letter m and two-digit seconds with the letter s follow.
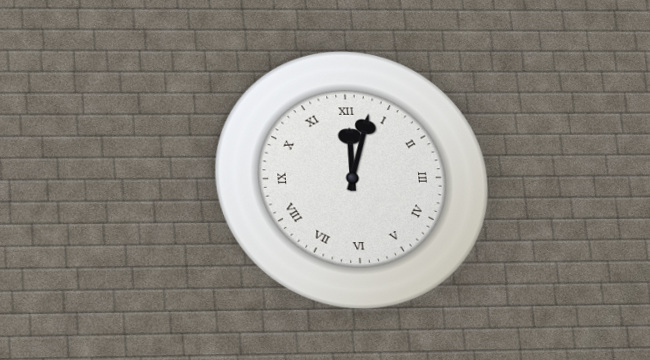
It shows 12h03
